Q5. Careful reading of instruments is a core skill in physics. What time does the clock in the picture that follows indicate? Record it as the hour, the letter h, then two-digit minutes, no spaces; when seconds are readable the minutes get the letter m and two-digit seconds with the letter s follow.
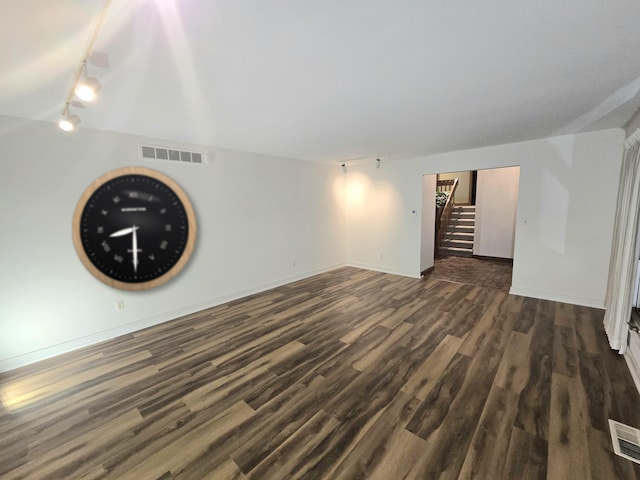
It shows 8h30
